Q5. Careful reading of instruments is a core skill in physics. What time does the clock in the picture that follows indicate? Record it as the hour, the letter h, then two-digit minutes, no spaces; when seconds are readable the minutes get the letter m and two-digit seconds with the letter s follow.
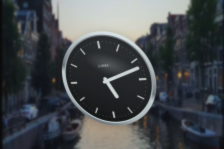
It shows 5h12
